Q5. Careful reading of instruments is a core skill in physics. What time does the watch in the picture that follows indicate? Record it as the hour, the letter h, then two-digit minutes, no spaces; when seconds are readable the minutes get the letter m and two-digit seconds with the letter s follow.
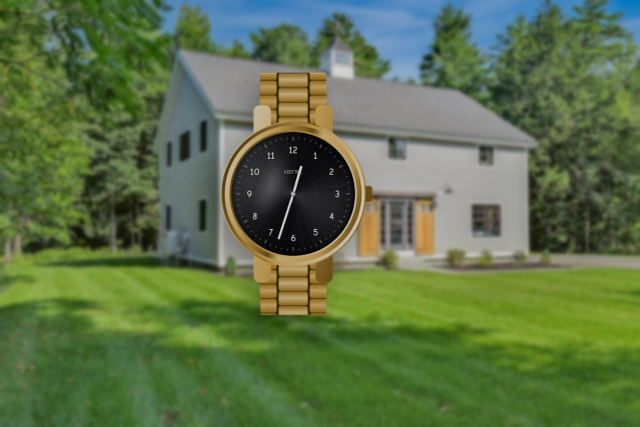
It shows 12h33
